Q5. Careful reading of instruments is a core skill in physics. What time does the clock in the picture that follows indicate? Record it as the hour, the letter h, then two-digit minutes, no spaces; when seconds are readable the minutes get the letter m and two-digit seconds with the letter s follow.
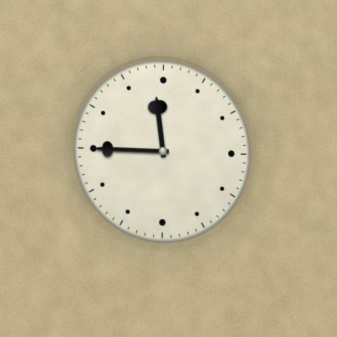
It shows 11h45
